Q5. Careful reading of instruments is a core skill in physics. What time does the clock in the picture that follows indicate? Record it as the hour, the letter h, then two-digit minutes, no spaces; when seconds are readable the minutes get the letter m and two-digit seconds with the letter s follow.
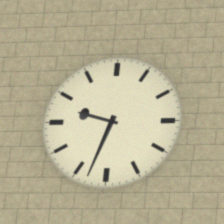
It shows 9h33
